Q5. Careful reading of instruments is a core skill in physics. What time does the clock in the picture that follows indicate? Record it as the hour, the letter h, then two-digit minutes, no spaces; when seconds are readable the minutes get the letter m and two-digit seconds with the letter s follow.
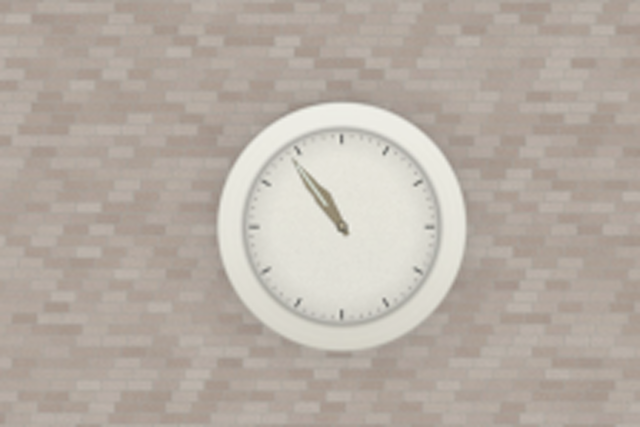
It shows 10h54
